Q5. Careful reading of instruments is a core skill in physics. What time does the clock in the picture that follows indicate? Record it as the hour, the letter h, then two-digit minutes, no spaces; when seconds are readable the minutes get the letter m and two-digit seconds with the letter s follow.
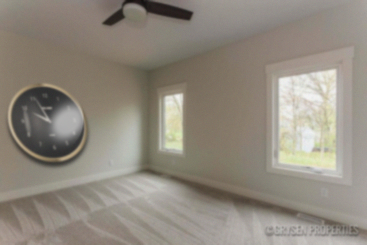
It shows 9h56
